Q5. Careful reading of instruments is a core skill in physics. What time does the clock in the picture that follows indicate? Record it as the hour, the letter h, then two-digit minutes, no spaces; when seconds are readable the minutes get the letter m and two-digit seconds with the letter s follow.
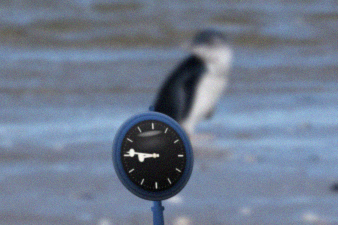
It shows 8h46
